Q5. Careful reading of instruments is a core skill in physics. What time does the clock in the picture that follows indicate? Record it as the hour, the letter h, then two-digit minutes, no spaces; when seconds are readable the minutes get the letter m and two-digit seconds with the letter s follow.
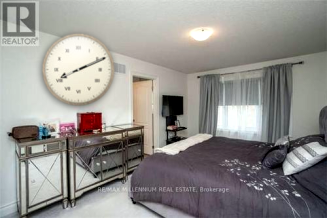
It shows 8h11
